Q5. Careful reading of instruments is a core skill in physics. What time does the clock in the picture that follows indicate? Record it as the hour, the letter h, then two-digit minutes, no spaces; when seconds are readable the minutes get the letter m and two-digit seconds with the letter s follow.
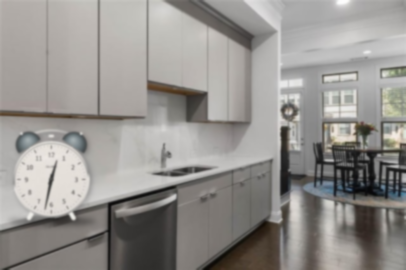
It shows 12h32
